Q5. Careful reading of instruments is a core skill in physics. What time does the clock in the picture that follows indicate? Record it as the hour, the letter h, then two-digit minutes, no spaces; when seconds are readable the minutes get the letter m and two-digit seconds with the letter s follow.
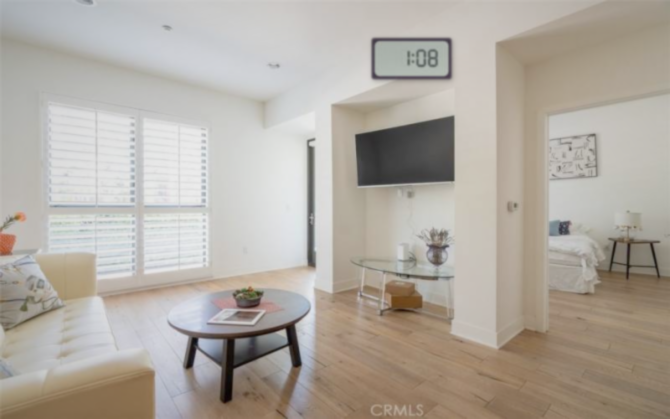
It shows 1h08
